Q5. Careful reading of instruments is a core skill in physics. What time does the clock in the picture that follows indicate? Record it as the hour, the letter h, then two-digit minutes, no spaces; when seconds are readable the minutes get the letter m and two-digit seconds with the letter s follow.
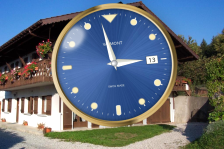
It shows 2h58
